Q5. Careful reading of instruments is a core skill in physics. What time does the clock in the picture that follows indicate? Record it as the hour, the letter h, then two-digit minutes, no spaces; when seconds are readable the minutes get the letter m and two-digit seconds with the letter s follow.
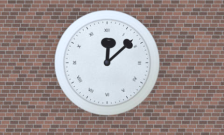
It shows 12h08
